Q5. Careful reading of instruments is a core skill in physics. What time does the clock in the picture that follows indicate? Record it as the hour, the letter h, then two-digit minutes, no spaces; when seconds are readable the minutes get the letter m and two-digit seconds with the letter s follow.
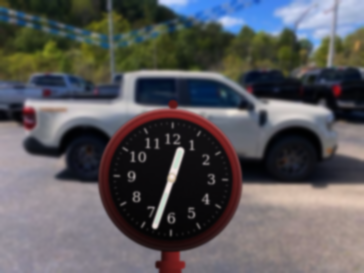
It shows 12h33
